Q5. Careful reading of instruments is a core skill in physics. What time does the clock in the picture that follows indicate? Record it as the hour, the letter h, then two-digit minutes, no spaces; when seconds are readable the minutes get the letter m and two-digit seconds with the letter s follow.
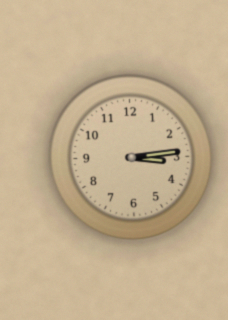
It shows 3h14
